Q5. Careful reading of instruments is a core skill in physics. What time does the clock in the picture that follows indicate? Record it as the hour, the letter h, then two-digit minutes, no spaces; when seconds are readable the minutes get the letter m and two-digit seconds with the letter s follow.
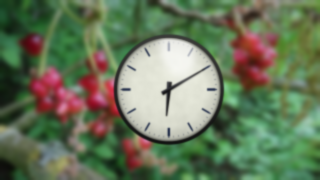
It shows 6h10
